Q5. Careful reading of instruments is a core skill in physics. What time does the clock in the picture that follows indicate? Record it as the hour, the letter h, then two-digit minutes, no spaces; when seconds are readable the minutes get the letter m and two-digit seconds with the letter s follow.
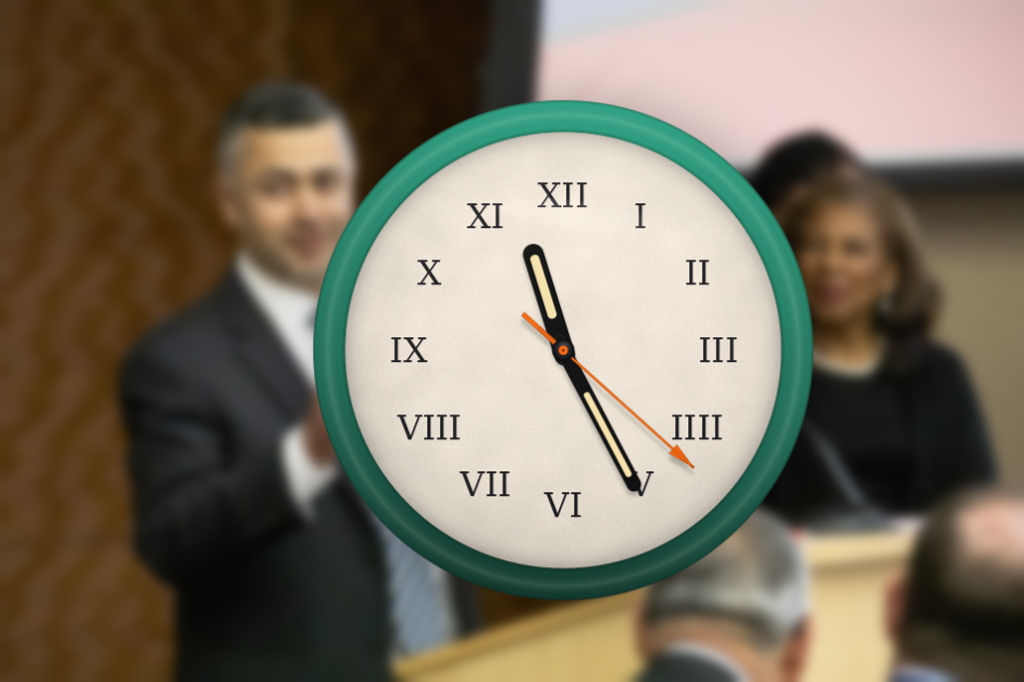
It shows 11h25m22s
